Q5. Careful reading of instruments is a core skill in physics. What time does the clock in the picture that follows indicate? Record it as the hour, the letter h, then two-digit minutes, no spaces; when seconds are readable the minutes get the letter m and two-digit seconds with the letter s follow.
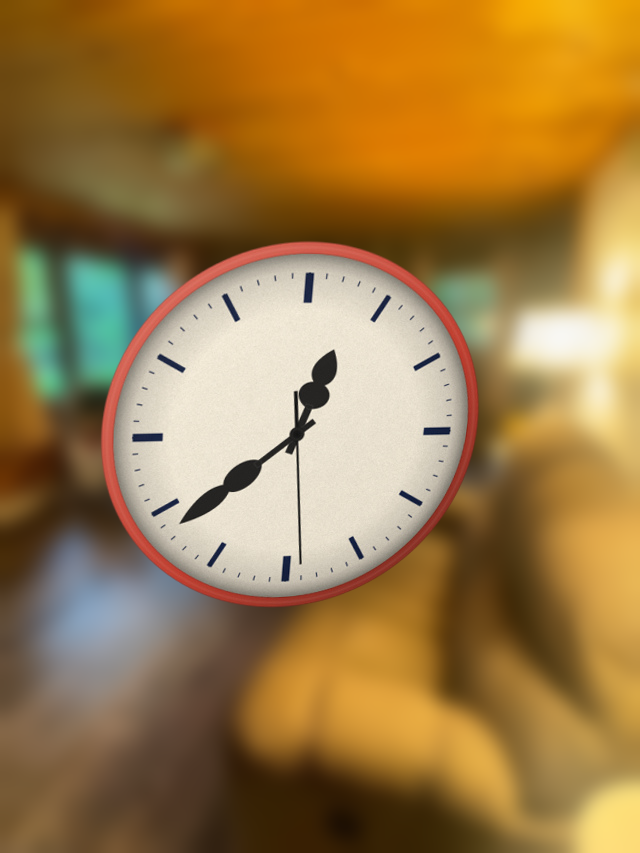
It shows 12h38m29s
